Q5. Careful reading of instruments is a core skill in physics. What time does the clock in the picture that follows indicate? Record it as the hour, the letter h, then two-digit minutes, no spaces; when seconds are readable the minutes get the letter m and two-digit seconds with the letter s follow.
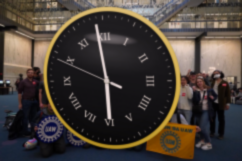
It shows 5h58m49s
